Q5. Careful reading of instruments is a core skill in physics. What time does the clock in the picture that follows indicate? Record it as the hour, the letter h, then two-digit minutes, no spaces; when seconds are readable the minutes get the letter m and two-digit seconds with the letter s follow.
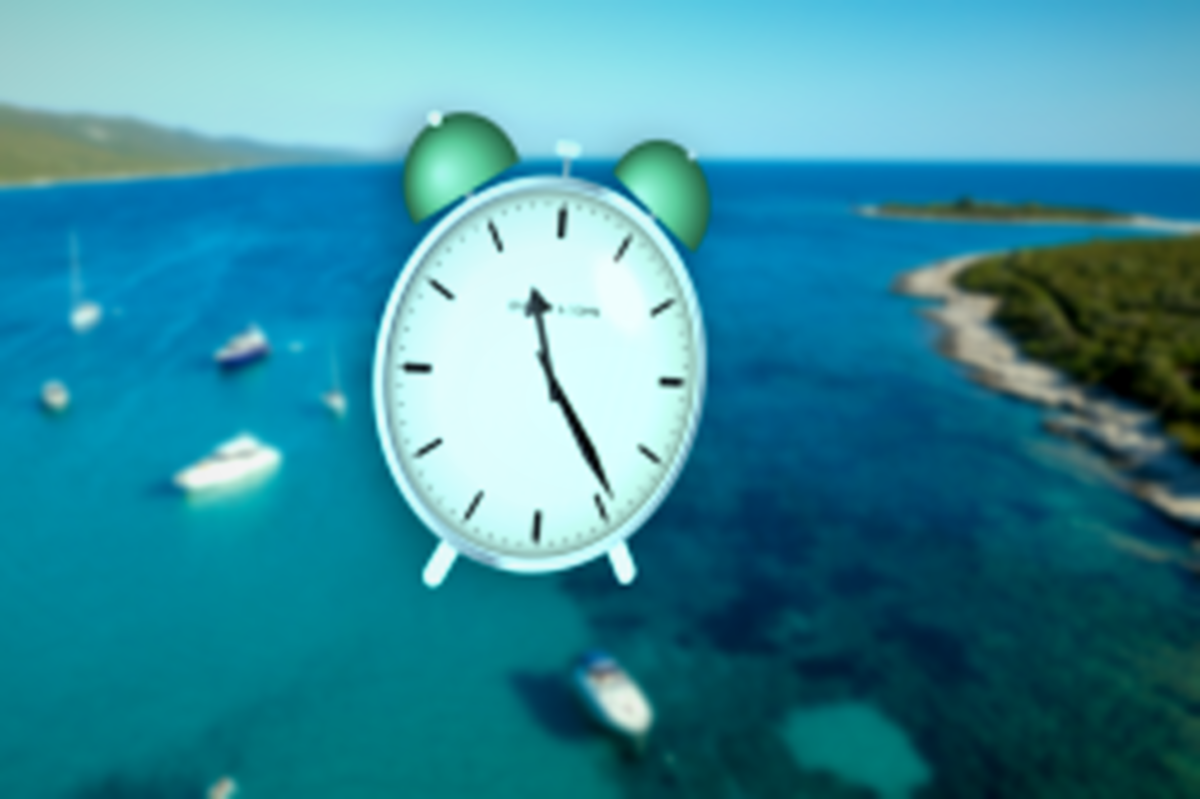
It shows 11h24
